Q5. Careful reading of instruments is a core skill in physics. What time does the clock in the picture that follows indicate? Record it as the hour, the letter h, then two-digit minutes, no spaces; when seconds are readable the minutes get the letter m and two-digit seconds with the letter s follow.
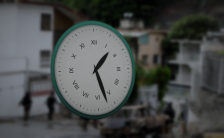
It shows 1h27
